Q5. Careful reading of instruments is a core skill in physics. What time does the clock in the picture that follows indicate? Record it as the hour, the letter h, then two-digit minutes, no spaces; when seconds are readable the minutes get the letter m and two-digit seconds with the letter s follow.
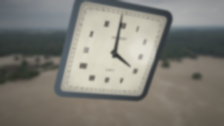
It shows 3h59
